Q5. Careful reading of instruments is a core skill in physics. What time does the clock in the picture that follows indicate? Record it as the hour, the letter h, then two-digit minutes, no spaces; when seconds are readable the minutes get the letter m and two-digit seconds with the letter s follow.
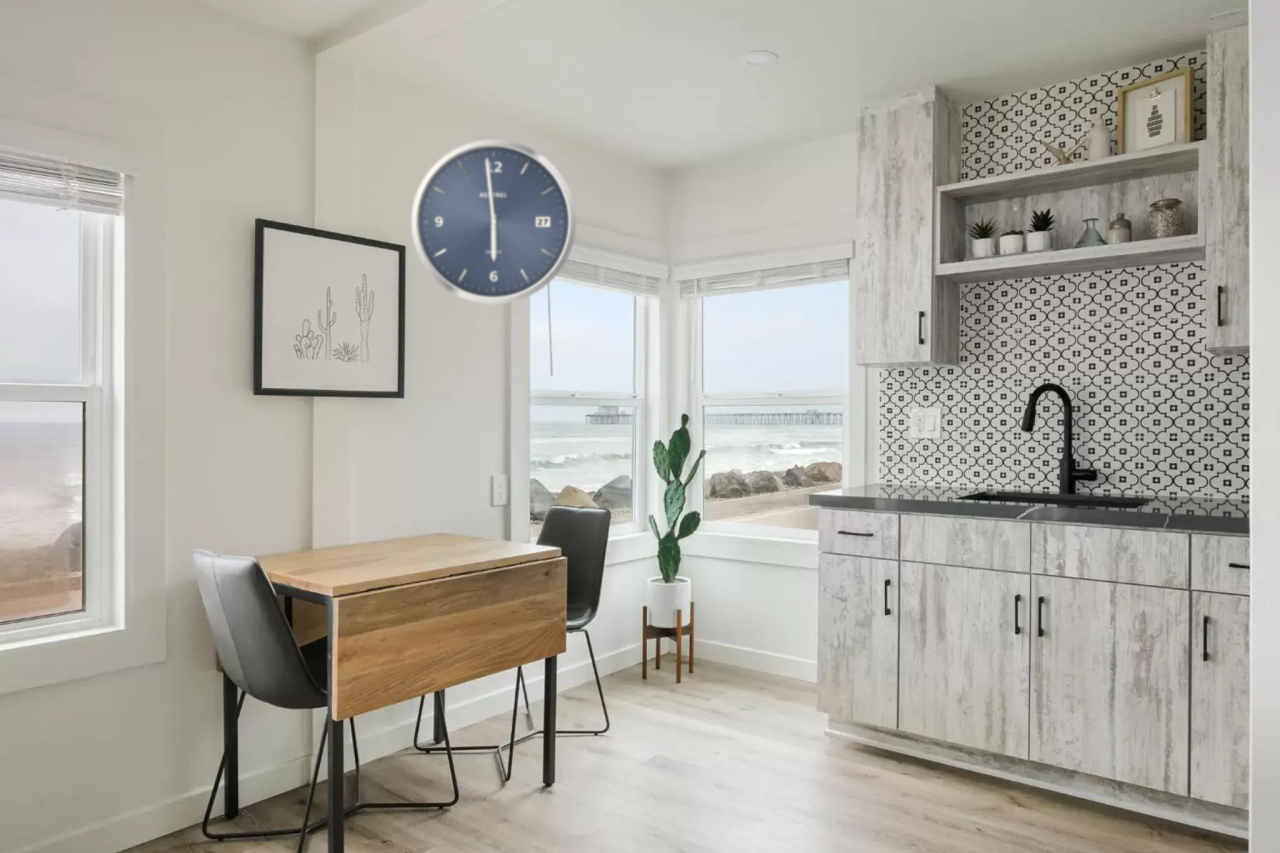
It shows 5h59
